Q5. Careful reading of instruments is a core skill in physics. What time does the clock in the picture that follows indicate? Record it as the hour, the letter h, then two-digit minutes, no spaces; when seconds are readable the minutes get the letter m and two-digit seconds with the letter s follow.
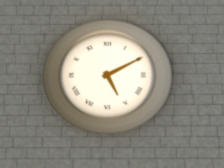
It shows 5h10
